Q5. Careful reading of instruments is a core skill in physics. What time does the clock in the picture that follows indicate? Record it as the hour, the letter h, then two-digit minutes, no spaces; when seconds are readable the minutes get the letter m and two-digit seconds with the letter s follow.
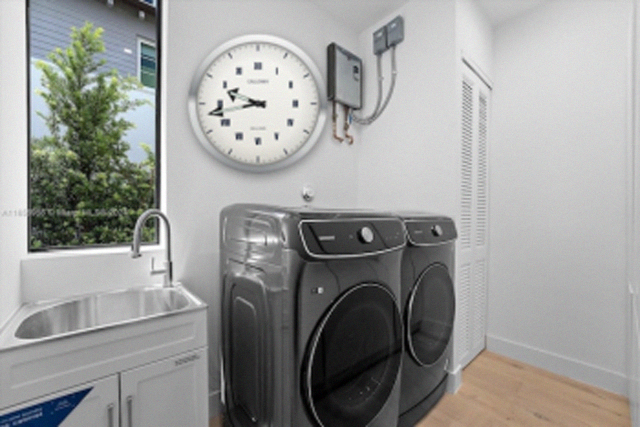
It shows 9h43
